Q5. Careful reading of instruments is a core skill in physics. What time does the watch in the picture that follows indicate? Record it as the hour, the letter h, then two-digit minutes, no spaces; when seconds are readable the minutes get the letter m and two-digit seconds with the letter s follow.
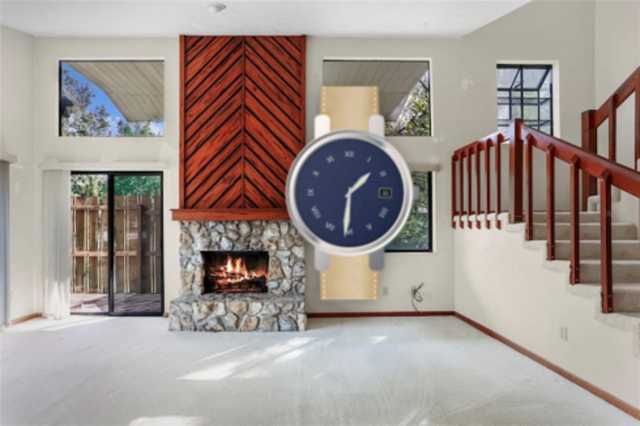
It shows 1h31
